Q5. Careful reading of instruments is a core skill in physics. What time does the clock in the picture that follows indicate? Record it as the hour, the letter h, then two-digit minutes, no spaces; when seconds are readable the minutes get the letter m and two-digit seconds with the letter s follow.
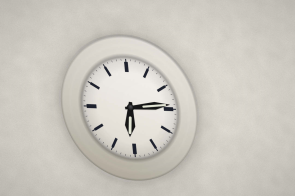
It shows 6h14
